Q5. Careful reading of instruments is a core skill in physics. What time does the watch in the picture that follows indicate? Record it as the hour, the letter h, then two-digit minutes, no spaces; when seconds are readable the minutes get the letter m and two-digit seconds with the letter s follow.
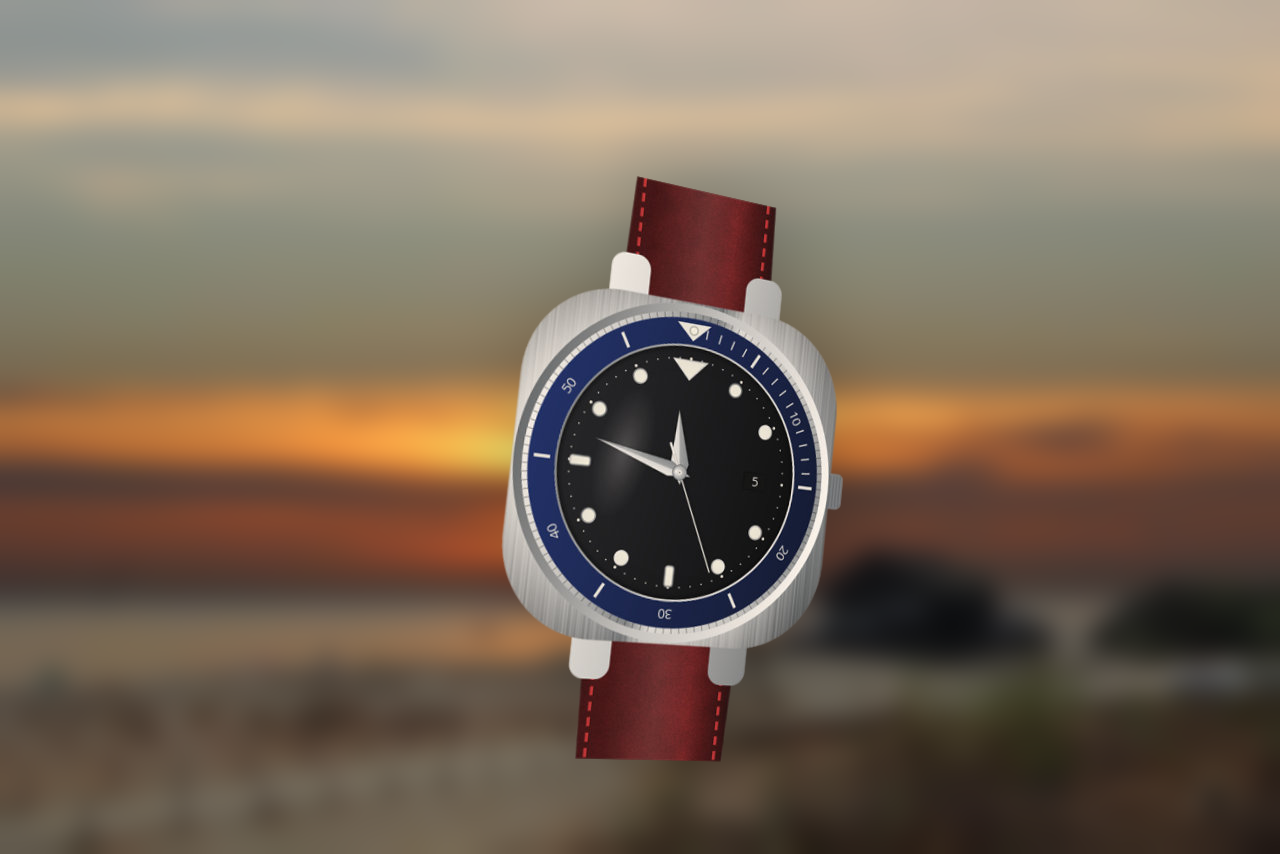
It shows 11h47m26s
